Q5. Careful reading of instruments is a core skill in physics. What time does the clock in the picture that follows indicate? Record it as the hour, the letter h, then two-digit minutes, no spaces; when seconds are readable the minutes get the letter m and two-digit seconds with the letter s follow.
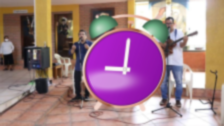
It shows 9h00
